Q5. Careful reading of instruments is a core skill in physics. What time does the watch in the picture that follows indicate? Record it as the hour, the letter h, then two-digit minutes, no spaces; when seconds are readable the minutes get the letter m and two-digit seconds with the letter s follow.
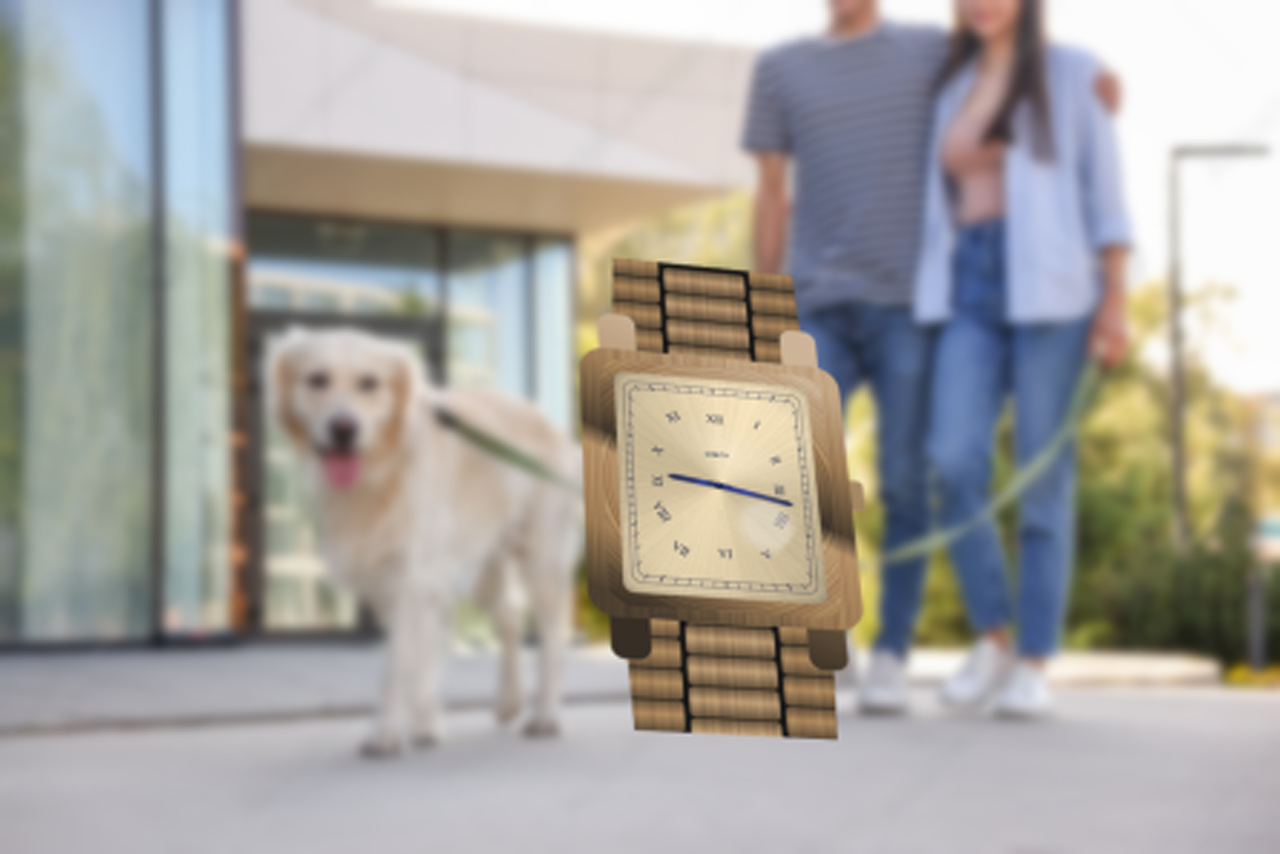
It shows 9h17
